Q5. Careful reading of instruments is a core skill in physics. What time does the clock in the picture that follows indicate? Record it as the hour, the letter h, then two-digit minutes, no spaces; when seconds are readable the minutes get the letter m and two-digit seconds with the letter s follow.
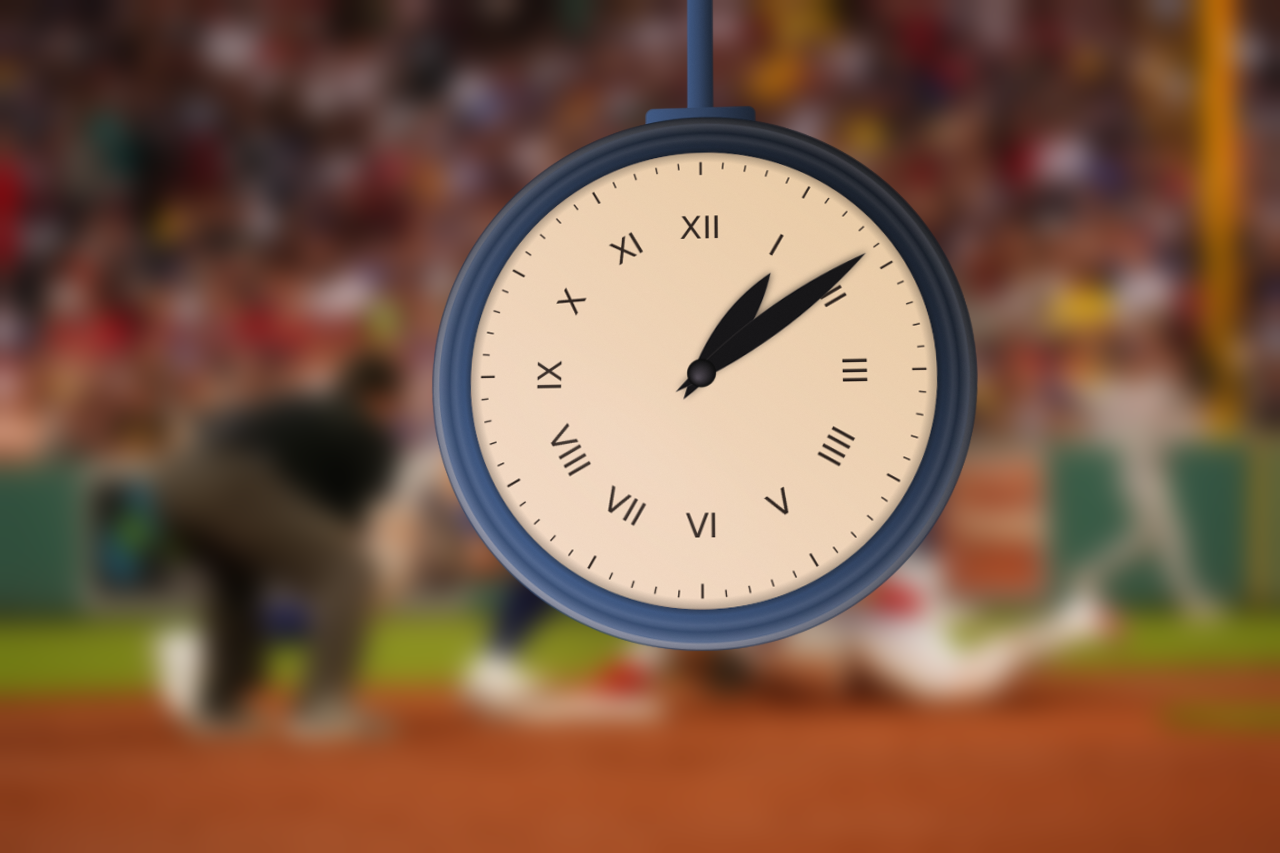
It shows 1h09
